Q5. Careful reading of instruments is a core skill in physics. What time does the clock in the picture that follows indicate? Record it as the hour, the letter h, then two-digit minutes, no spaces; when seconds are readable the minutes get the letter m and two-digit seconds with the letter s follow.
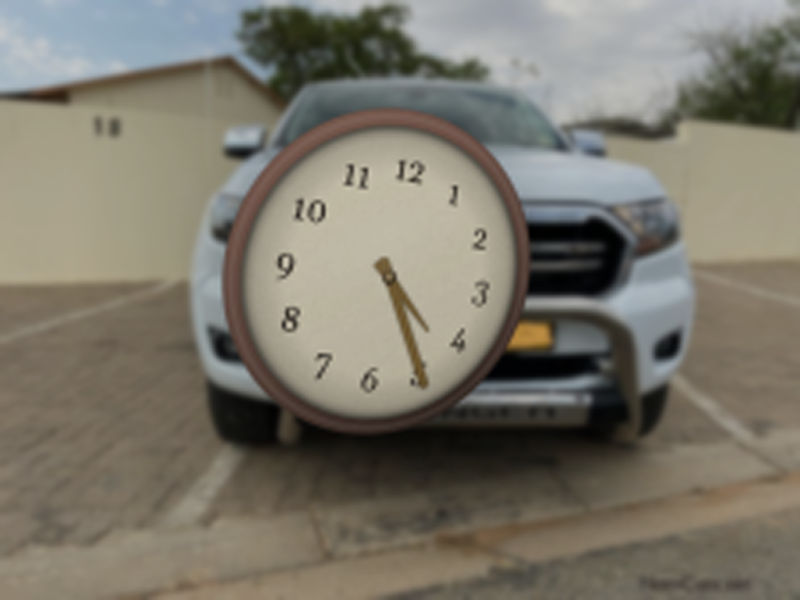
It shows 4h25
